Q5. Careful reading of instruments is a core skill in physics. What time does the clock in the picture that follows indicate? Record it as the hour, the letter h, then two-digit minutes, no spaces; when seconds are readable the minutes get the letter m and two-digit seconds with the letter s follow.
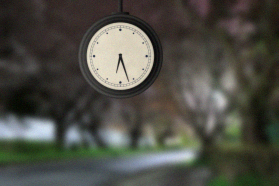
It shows 6h27
